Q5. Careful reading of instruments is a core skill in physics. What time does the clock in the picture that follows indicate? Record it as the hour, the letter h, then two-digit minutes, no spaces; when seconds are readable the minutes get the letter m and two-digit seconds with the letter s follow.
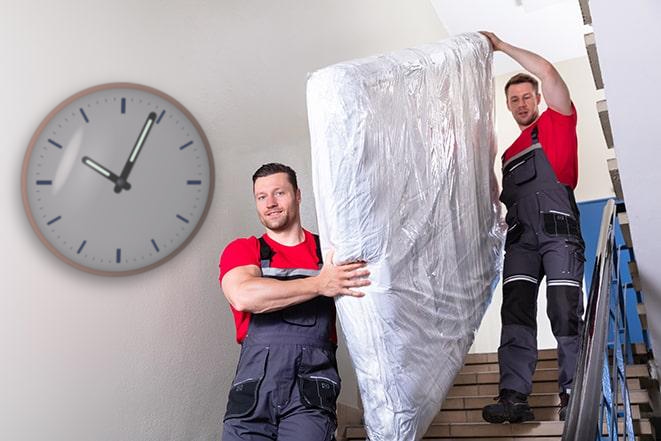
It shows 10h04
